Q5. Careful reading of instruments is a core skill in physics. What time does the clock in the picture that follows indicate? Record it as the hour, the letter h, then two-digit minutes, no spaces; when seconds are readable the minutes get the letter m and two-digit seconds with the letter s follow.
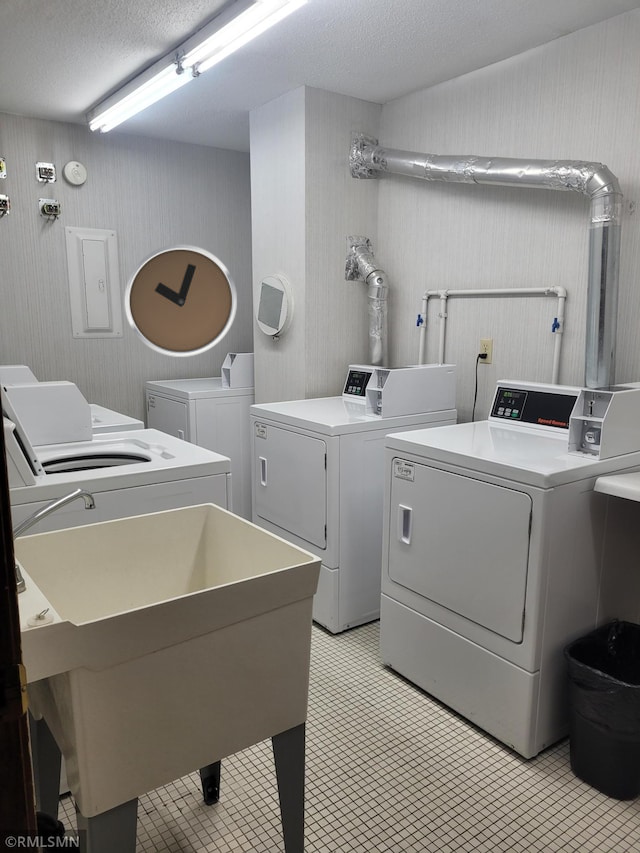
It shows 10h03
